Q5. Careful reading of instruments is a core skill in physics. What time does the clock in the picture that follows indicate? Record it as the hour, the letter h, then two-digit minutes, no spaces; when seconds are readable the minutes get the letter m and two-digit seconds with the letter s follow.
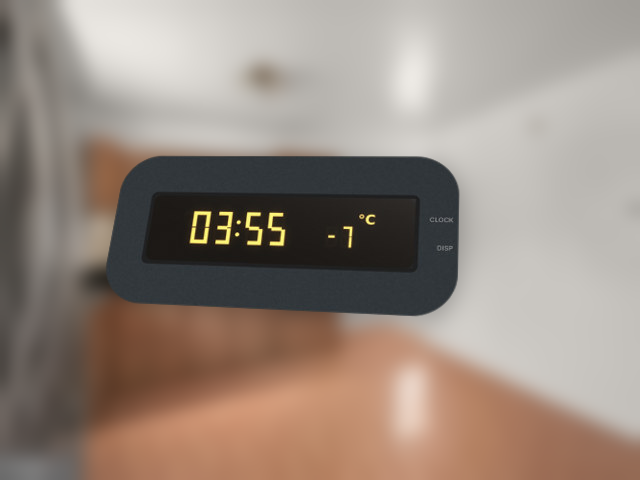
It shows 3h55
